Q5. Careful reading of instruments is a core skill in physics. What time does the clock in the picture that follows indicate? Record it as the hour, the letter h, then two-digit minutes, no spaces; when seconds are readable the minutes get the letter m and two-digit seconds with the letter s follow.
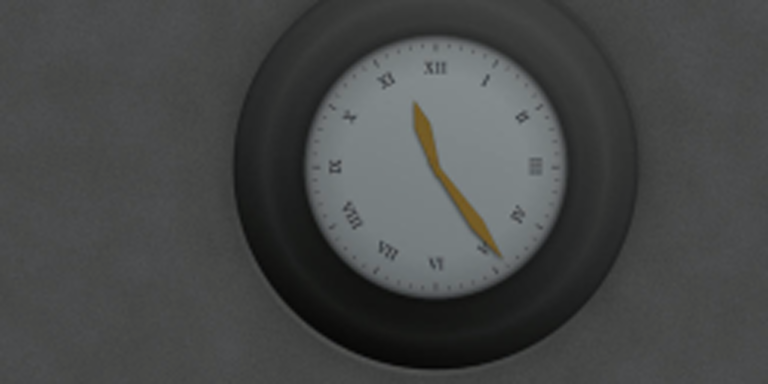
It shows 11h24
